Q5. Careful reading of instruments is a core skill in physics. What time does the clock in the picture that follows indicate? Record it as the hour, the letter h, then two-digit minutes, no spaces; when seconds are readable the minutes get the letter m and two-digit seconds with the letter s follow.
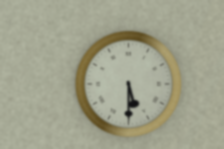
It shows 5h30
